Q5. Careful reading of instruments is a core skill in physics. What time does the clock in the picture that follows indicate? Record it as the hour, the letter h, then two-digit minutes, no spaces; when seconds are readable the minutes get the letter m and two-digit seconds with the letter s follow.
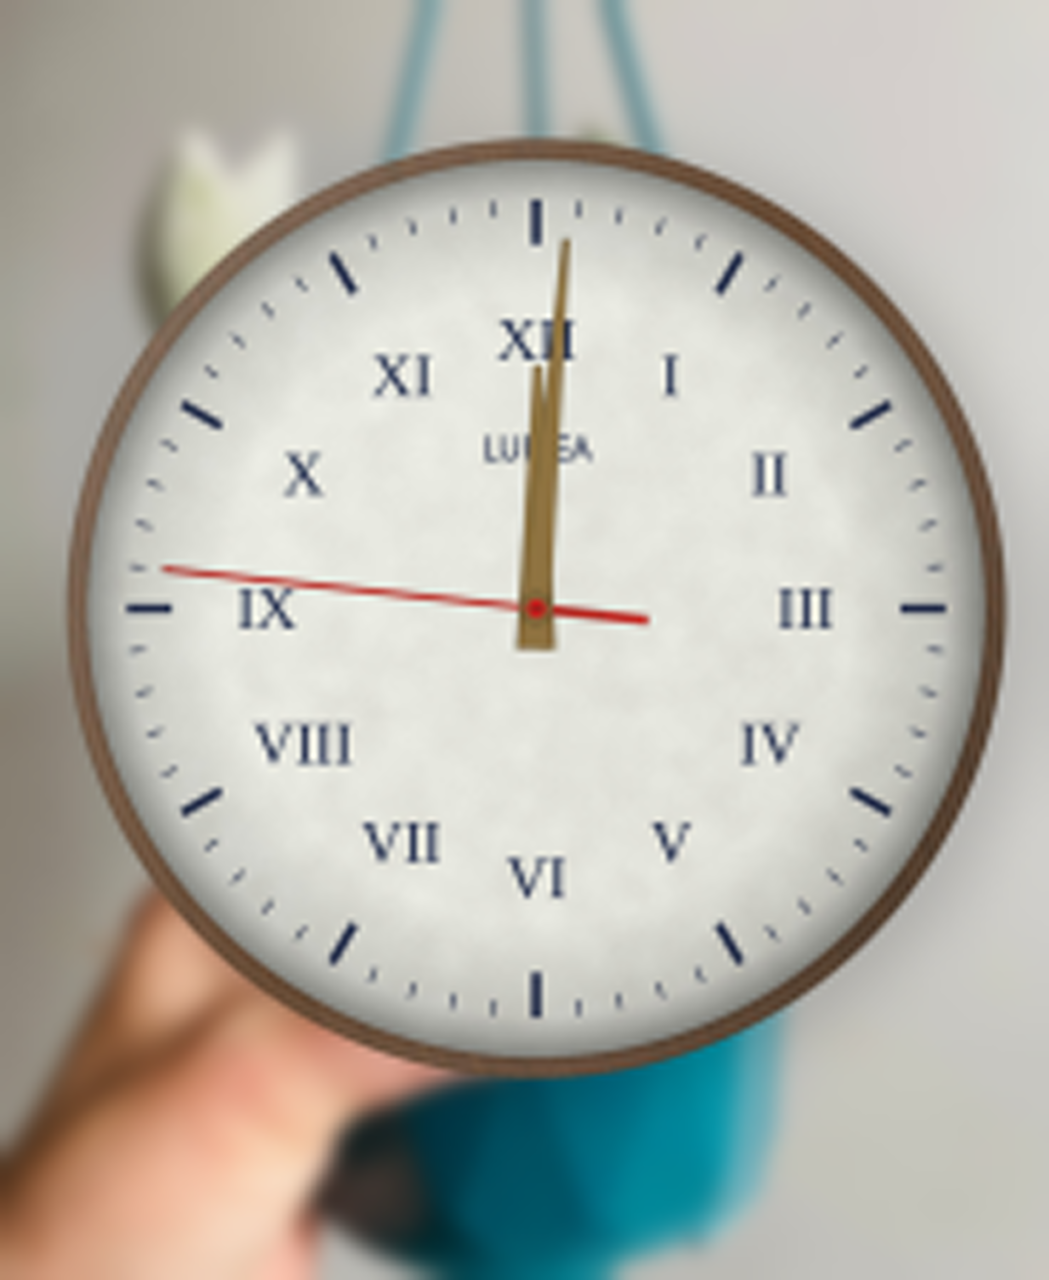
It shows 12h00m46s
